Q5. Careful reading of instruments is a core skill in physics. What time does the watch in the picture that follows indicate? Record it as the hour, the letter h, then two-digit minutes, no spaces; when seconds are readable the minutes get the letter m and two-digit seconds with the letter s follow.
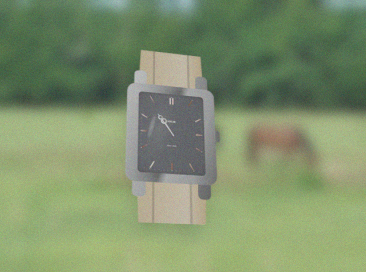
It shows 10h54
